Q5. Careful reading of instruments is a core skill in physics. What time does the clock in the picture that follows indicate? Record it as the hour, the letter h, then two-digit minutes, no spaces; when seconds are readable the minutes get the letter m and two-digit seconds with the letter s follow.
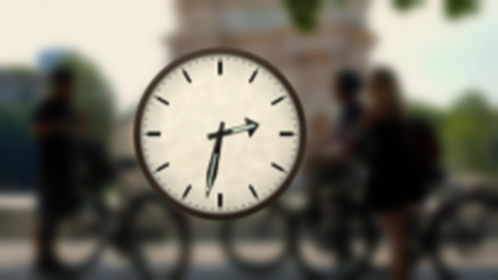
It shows 2h32
